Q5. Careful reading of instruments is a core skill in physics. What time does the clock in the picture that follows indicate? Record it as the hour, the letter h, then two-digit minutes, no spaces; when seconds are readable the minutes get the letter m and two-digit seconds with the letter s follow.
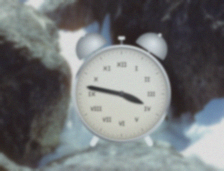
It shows 3h47
